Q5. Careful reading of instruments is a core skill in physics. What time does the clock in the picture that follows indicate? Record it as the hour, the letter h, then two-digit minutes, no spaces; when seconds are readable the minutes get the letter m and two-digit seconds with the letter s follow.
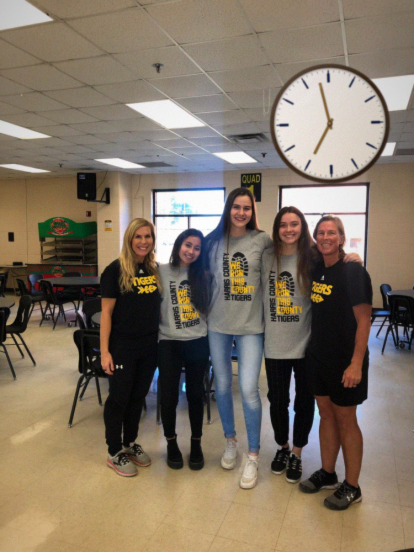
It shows 6h58
